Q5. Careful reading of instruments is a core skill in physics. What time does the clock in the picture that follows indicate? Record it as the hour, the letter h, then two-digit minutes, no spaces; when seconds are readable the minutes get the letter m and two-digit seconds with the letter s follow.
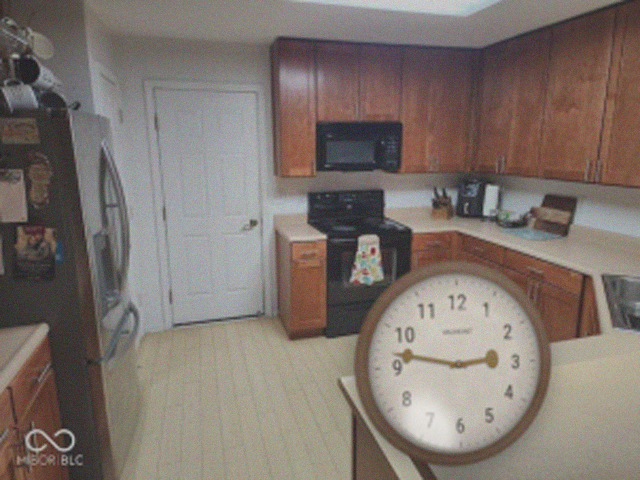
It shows 2h47
